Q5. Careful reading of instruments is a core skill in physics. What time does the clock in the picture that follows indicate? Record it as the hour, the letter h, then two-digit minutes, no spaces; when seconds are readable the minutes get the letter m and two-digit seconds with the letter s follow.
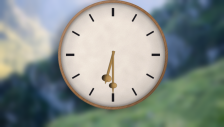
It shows 6h30
